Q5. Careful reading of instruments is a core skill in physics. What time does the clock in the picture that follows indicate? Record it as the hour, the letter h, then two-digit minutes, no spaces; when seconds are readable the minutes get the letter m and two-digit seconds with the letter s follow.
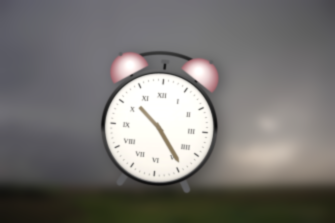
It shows 10h24
